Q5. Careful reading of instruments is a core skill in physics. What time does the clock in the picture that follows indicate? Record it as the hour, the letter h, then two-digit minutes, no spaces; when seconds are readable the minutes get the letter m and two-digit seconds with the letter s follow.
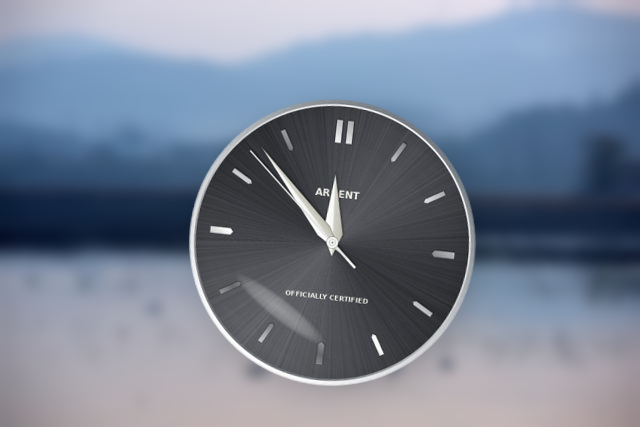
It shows 11h52m52s
